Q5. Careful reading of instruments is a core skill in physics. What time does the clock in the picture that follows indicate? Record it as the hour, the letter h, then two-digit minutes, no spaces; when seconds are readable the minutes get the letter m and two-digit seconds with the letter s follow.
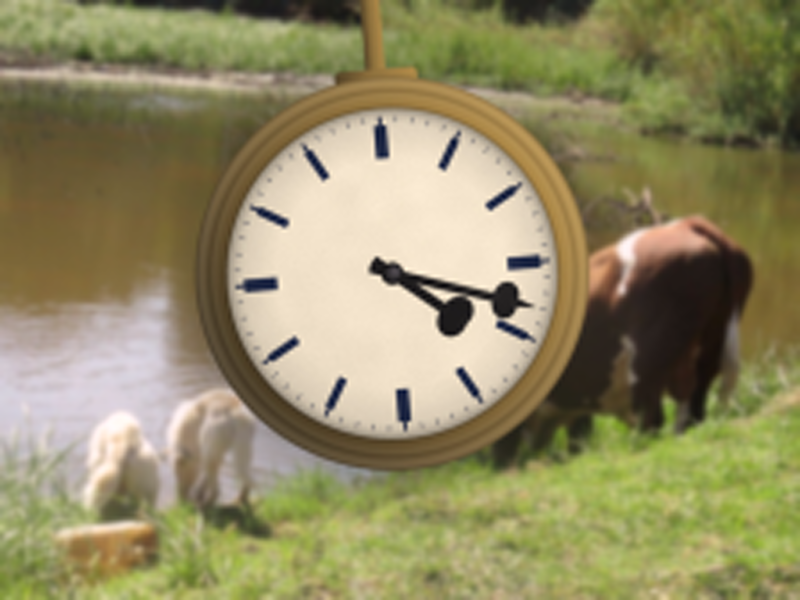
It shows 4h18
